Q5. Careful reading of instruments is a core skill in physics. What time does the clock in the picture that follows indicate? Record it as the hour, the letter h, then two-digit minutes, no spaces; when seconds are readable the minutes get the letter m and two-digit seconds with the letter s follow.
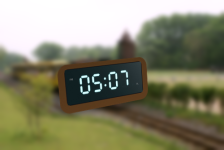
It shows 5h07
